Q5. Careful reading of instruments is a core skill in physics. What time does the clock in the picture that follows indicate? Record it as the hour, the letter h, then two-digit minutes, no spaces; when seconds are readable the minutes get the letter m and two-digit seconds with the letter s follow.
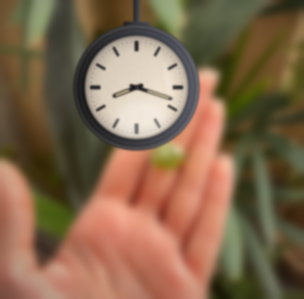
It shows 8h18
